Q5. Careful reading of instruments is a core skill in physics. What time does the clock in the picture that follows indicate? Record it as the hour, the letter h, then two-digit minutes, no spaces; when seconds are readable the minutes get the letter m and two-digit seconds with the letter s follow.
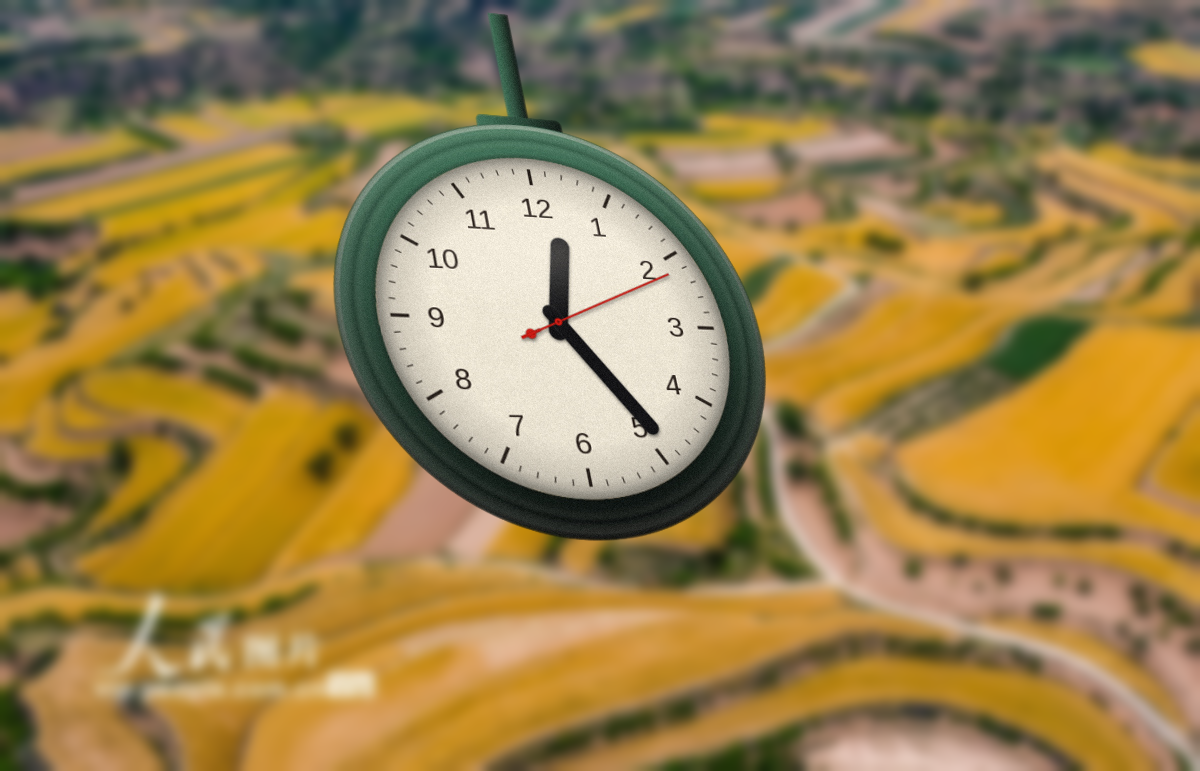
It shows 12h24m11s
